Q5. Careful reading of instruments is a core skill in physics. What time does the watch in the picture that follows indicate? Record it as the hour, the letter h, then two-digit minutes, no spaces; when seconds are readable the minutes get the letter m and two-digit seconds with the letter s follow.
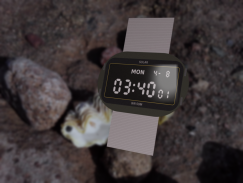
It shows 3h40m01s
